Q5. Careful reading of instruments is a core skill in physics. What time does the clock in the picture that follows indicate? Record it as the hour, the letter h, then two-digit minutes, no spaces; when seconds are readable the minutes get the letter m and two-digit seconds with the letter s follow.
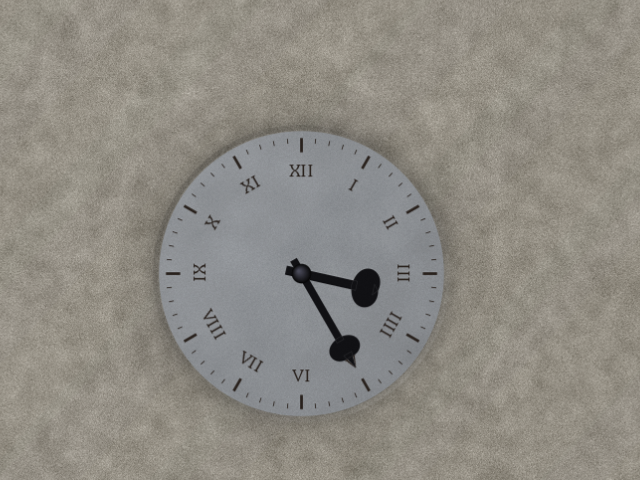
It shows 3h25
